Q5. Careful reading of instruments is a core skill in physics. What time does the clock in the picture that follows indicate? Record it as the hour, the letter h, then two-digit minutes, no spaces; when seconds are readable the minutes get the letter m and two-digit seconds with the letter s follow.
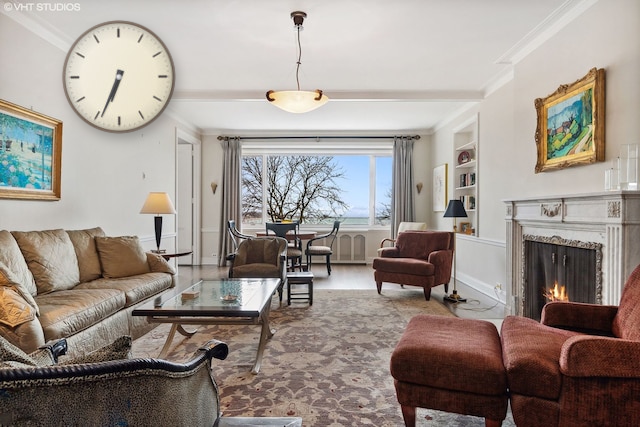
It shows 6h34
